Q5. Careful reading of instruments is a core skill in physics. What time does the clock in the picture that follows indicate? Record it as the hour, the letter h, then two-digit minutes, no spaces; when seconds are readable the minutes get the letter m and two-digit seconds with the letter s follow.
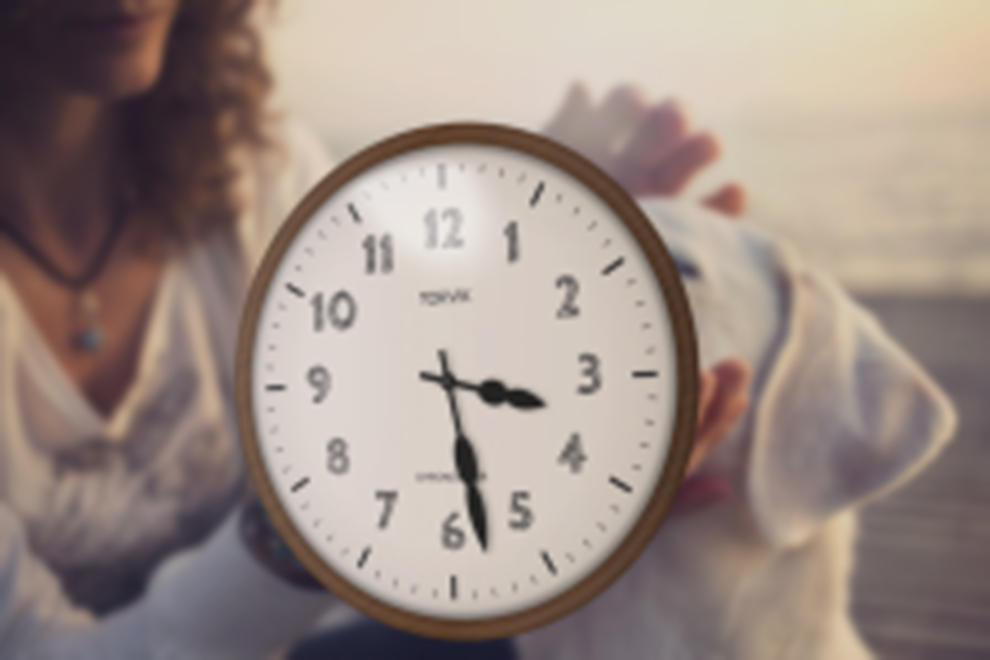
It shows 3h28
